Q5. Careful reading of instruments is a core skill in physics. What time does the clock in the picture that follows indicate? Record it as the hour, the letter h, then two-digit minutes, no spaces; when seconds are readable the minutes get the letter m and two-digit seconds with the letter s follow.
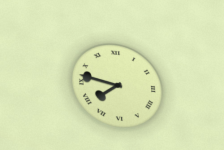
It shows 7h47
